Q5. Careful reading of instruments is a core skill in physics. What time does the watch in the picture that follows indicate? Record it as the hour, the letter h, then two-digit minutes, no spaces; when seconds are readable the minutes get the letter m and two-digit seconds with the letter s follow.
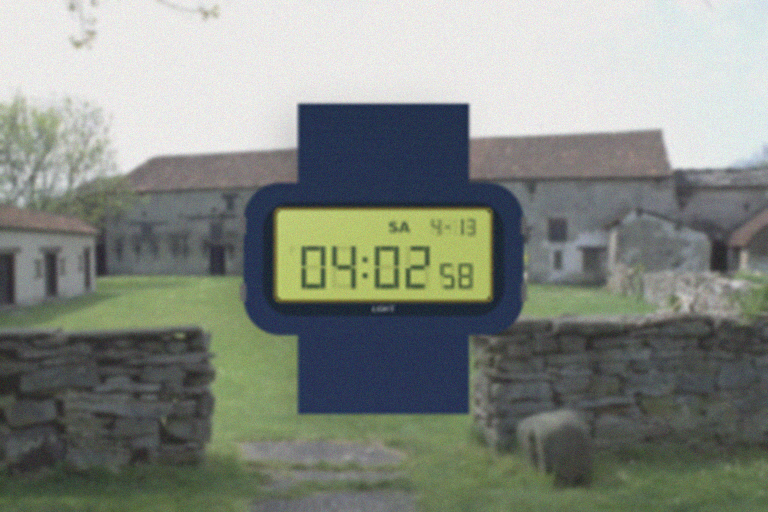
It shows 4h02m58s
